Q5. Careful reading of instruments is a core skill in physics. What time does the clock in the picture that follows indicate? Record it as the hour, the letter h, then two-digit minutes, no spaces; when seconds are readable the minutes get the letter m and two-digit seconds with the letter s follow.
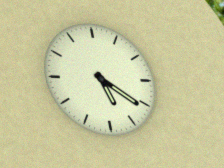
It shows 5h21
